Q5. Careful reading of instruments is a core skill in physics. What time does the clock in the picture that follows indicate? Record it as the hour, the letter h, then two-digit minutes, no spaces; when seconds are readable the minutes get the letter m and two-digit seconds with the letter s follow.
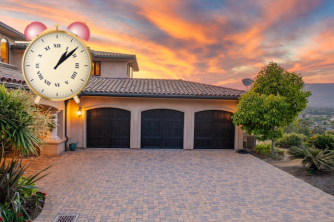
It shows 1h08
